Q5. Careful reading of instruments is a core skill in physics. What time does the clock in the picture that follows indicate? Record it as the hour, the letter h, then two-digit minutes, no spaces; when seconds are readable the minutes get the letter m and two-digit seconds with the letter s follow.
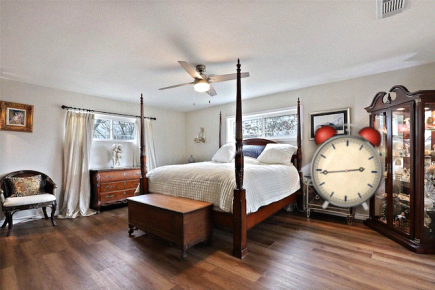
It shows 2h44
